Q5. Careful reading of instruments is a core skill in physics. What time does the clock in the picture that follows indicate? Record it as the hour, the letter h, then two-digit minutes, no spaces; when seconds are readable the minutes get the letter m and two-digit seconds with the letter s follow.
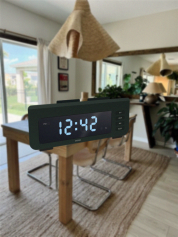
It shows 12h42
